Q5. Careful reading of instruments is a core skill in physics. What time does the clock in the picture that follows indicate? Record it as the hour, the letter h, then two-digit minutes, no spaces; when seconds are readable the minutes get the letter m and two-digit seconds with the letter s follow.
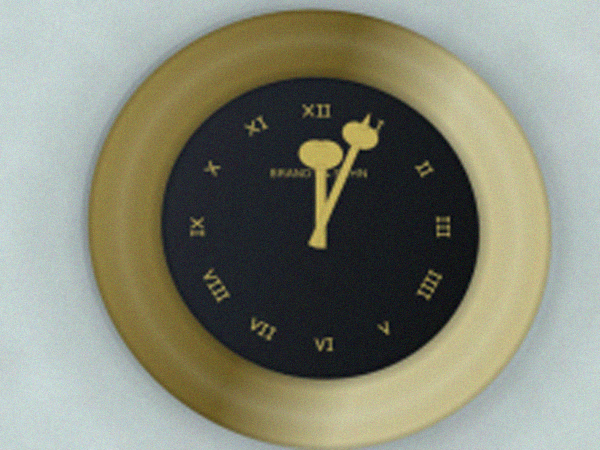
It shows 12h04
